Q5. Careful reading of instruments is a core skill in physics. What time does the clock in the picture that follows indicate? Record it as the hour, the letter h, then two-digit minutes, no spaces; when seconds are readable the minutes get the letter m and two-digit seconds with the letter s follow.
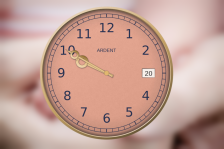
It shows 9h50
